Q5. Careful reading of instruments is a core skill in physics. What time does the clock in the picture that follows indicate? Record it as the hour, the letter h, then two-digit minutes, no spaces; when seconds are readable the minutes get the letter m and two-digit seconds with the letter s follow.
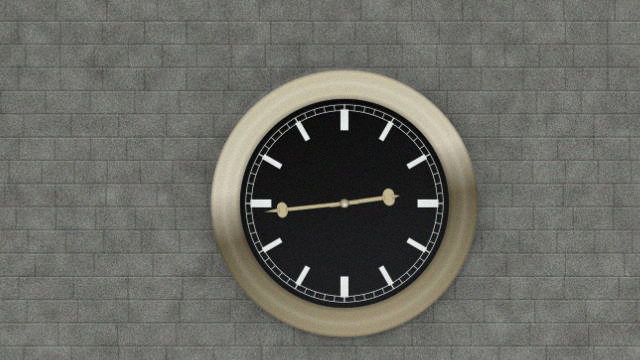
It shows 2h44
